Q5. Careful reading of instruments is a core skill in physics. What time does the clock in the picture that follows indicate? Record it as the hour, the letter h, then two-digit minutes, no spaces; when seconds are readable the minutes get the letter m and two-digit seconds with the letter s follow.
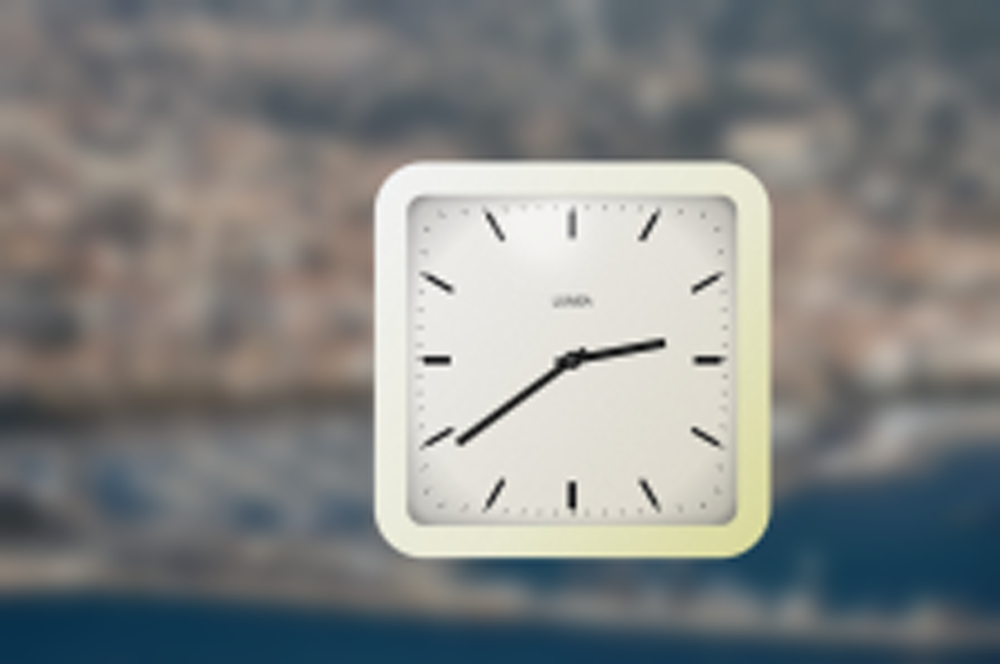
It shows 2h39
